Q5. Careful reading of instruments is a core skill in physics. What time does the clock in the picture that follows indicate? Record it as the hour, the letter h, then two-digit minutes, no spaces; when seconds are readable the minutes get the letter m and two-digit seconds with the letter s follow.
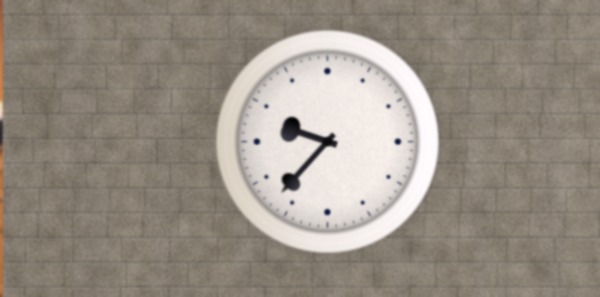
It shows 9h37
